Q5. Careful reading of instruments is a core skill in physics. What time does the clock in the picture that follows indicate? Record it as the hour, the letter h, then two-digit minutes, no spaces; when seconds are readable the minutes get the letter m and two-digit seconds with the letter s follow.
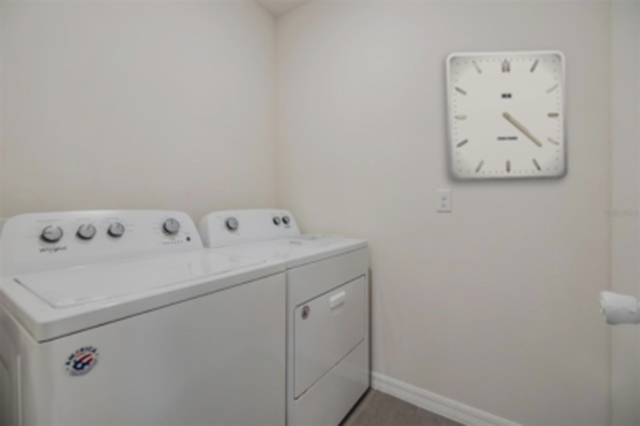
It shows 4h22
